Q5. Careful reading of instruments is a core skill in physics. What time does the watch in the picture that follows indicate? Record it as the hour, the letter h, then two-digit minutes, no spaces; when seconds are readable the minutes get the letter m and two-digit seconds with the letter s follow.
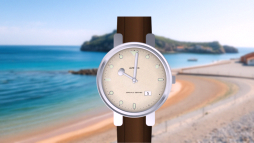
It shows 10h01
